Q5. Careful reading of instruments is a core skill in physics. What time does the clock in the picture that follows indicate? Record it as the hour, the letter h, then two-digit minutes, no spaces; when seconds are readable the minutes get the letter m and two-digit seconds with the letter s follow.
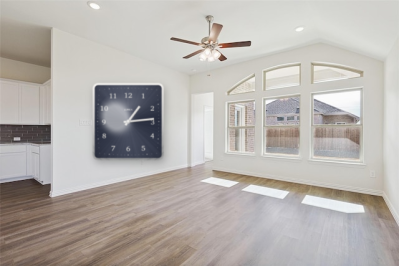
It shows 1h14
